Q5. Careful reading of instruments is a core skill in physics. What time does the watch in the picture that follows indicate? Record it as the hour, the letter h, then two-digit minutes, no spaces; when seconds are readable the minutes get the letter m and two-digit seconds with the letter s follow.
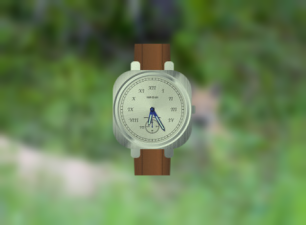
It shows 6h25
